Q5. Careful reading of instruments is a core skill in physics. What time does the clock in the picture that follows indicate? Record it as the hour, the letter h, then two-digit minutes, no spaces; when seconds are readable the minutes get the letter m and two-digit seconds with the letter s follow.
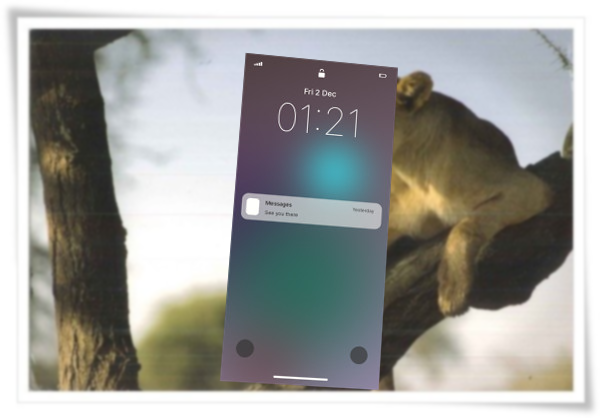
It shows 1h21
